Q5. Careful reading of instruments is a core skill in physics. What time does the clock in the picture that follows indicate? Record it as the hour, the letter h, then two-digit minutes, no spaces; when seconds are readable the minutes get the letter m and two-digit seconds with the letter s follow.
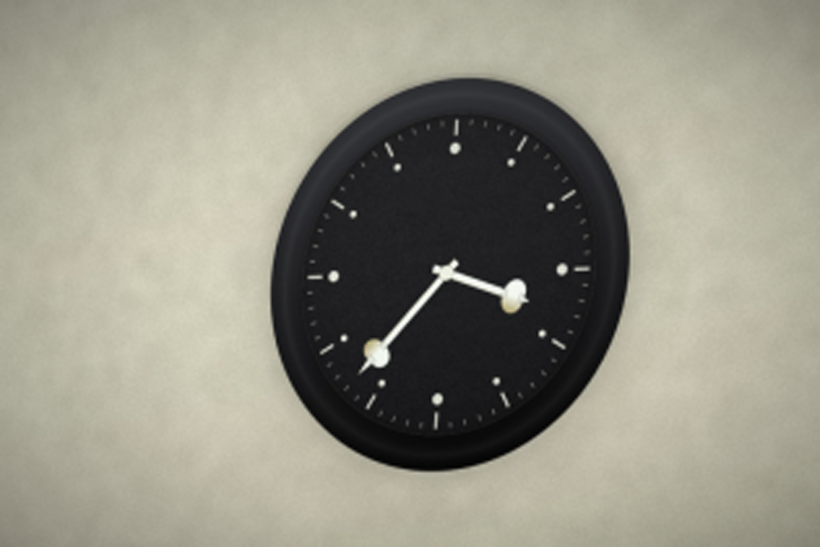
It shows 3h37
